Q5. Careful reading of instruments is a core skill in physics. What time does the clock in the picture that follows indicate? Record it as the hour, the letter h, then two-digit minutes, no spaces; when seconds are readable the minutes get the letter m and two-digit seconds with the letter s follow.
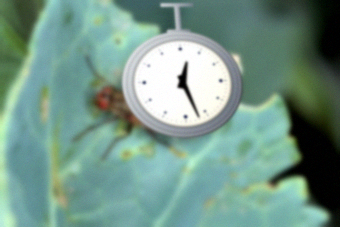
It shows 12h27
